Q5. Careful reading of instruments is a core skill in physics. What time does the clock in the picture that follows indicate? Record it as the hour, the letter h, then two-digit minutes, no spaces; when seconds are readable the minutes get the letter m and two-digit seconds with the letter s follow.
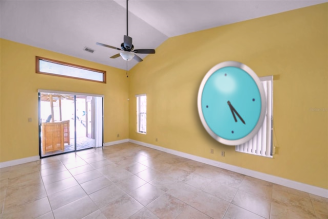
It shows 5h24
